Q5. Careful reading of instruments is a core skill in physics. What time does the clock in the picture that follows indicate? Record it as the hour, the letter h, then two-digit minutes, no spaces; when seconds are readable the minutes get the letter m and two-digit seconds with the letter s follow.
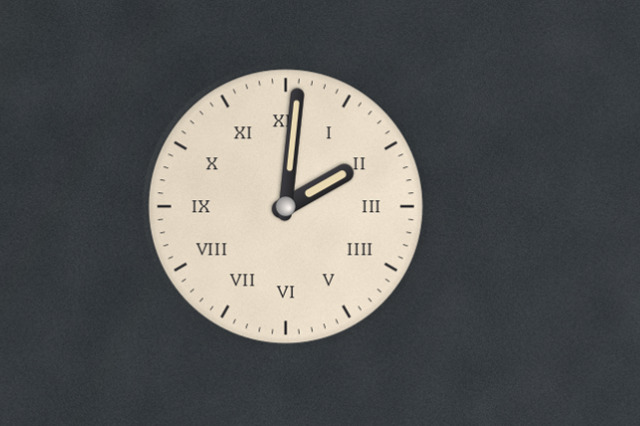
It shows 2h01
